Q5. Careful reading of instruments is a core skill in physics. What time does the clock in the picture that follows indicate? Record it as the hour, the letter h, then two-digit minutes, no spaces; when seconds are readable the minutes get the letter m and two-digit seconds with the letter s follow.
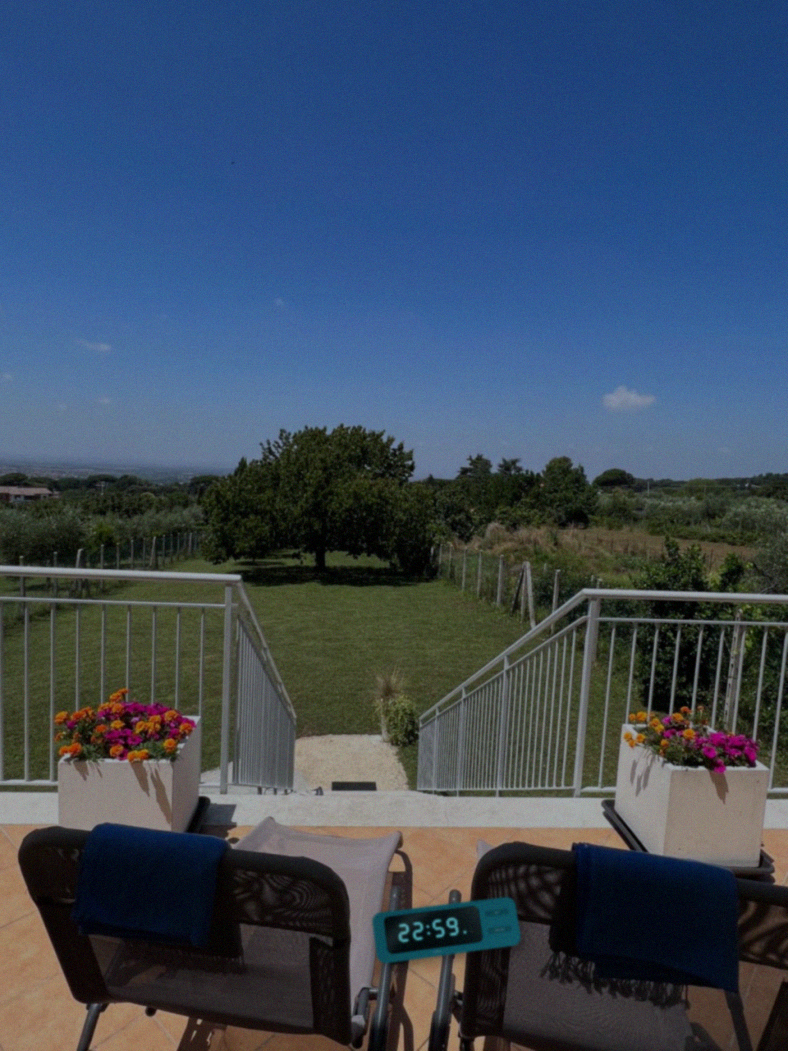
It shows 22h59
